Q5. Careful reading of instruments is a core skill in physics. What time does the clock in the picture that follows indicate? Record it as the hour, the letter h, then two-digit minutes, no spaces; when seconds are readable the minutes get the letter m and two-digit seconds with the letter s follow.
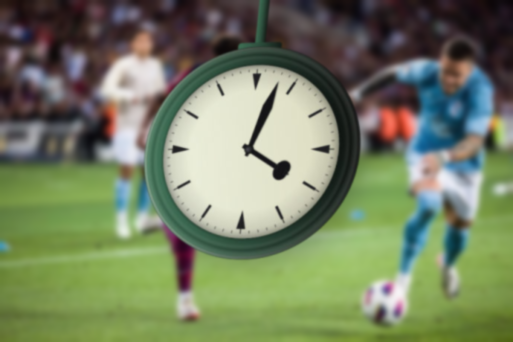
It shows 4h03
